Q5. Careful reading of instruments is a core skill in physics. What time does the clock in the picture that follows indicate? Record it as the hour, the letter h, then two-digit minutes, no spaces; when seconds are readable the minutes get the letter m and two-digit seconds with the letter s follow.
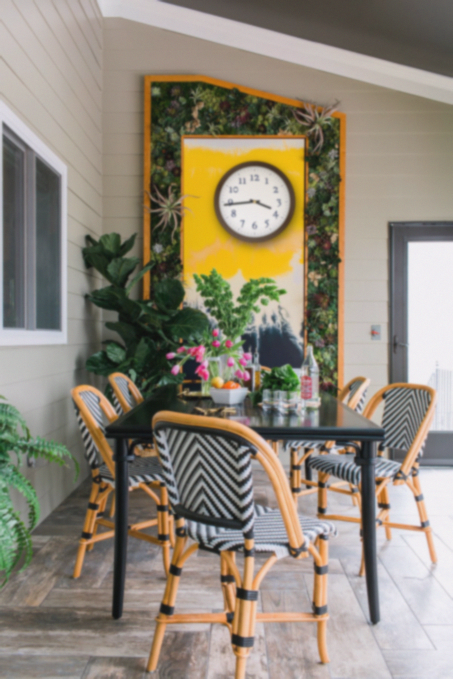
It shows 3h44
